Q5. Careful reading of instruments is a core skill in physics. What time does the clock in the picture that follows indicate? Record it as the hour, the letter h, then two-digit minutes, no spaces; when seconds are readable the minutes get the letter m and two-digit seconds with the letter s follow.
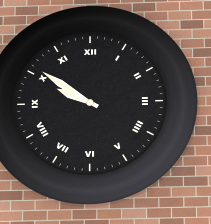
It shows 9h51
